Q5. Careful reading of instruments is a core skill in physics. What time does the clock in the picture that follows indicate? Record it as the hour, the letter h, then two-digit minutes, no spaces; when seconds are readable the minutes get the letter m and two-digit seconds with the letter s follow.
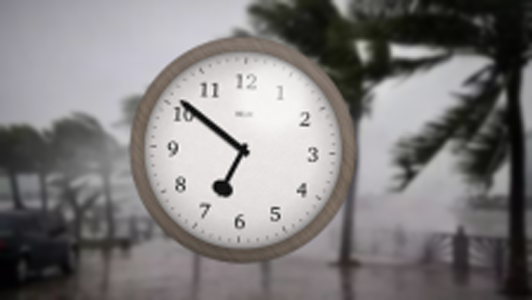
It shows 6h51
